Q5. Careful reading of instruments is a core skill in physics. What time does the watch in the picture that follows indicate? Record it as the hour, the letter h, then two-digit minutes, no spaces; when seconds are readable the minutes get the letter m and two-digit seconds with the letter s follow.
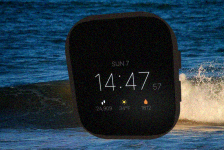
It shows 14h47m57s
